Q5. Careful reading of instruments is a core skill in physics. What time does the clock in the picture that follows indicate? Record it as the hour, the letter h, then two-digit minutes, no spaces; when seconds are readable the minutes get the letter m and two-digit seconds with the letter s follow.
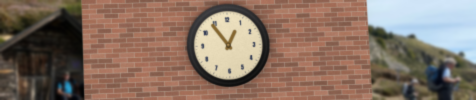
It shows 12h54
